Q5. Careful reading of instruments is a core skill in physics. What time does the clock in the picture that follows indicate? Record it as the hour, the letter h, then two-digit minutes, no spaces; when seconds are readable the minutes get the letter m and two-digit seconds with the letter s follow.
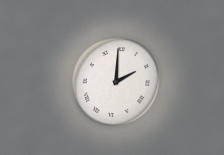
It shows 1h59
